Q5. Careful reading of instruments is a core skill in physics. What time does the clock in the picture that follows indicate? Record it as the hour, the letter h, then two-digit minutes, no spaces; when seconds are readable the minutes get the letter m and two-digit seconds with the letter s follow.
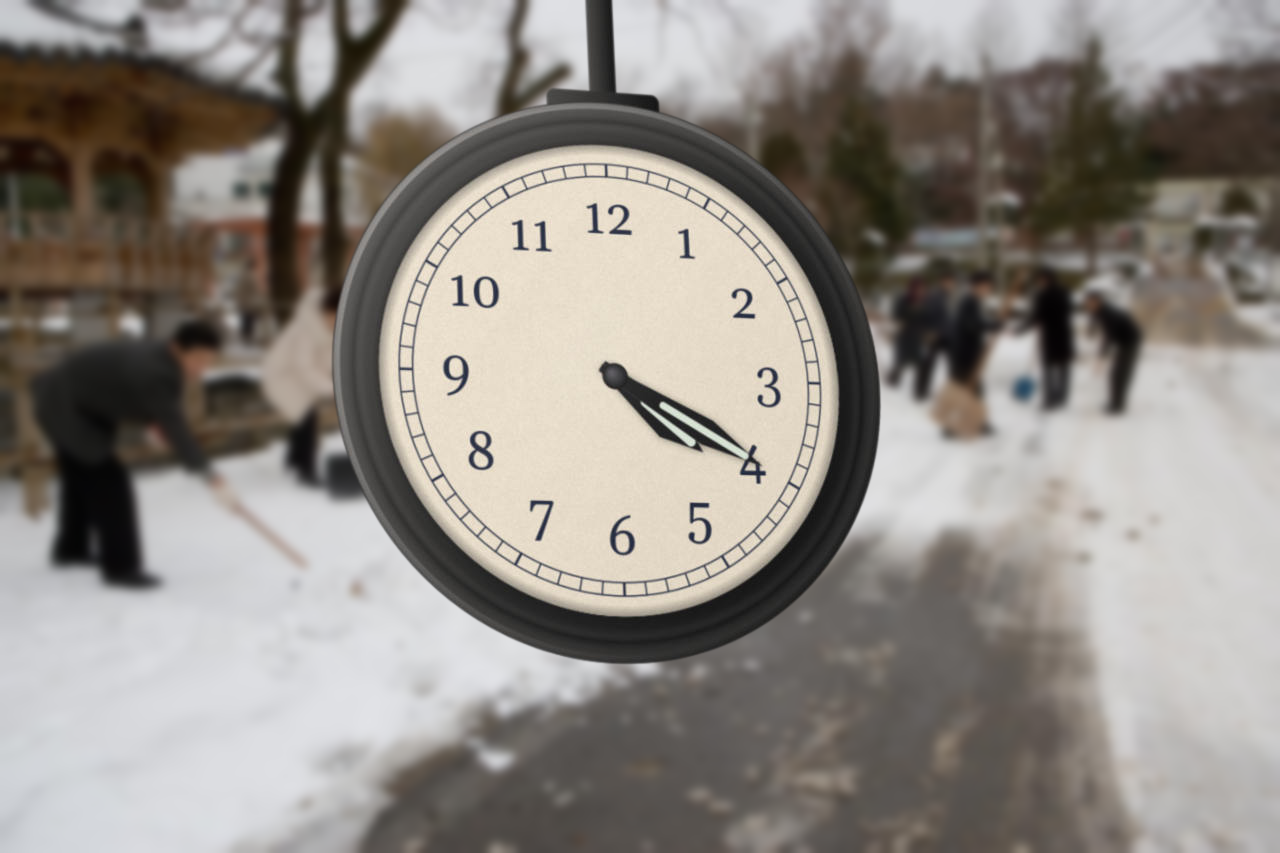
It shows 4h20
